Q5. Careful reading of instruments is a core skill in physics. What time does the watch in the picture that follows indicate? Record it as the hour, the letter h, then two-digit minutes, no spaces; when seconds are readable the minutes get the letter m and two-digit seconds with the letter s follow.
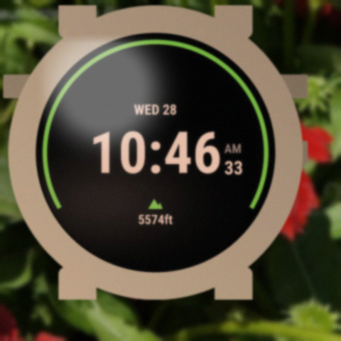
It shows 10h46m33s
